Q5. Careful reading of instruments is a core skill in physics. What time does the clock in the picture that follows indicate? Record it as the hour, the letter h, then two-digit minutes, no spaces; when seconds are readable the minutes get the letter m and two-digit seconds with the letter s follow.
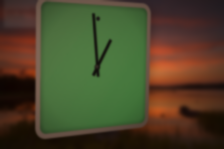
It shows 12h59
